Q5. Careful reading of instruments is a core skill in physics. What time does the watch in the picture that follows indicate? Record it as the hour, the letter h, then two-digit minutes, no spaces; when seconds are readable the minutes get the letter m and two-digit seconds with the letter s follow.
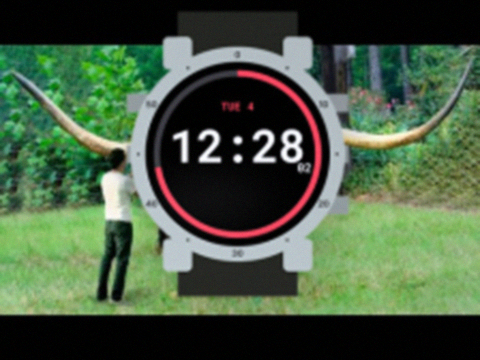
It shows 12h28
